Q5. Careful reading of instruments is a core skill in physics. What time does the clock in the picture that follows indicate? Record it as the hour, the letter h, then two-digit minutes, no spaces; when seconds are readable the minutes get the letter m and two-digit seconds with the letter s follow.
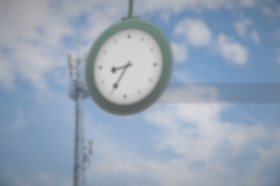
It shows 8h35
